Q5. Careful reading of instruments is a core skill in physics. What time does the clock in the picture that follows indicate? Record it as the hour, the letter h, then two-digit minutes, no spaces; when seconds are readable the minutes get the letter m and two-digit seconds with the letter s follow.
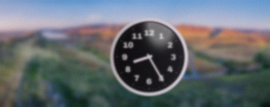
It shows 8h25
